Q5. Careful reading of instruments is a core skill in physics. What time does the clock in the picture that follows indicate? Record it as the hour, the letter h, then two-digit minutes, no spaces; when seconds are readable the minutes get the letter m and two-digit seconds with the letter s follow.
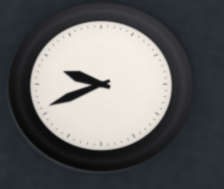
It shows 9h41
